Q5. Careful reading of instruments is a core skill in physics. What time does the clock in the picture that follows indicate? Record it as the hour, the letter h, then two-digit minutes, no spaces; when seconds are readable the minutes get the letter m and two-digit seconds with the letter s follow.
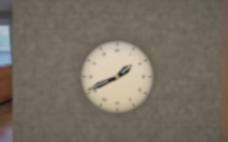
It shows 1h41
